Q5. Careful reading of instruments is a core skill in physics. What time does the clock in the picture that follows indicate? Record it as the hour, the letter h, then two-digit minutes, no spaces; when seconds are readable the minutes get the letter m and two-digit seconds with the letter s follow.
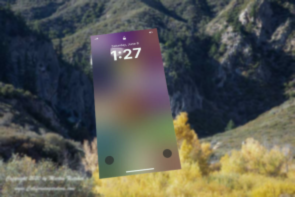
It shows 1h27
